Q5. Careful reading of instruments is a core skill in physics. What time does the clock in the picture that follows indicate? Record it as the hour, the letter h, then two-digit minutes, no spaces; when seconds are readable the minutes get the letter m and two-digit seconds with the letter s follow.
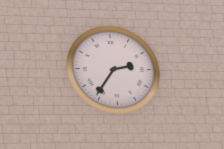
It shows 2h36
